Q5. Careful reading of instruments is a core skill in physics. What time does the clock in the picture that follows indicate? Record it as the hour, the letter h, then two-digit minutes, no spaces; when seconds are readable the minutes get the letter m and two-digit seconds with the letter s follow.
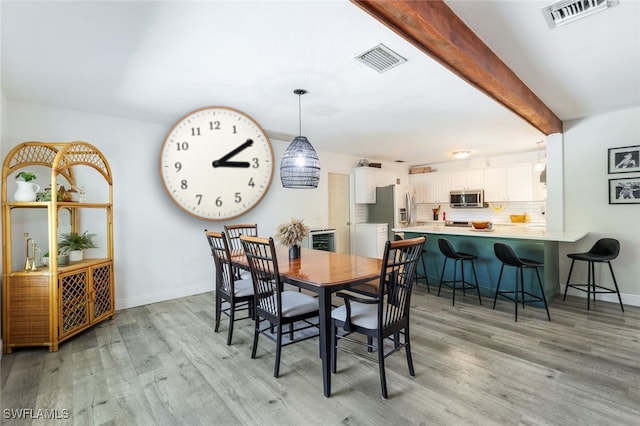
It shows 3h10
